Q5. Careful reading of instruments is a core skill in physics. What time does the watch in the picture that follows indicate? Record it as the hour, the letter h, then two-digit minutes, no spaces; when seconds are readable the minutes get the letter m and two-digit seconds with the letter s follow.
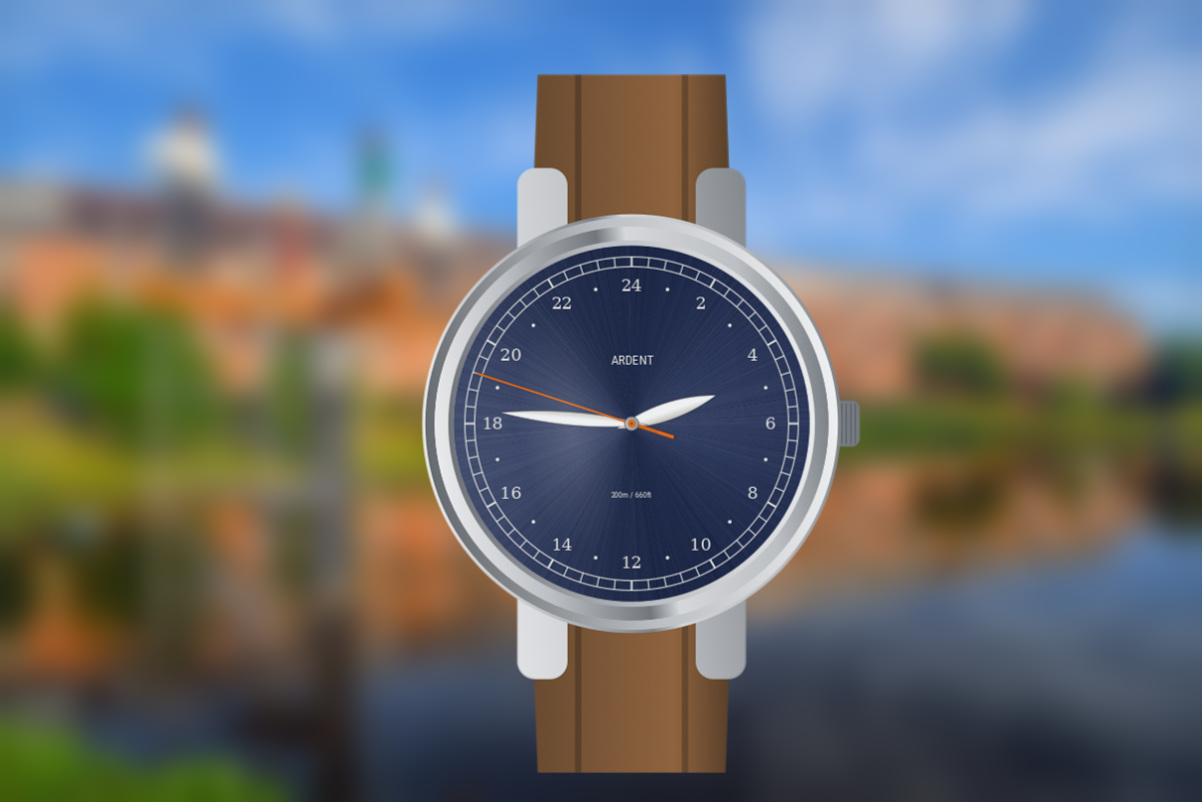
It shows 4h45m48s
